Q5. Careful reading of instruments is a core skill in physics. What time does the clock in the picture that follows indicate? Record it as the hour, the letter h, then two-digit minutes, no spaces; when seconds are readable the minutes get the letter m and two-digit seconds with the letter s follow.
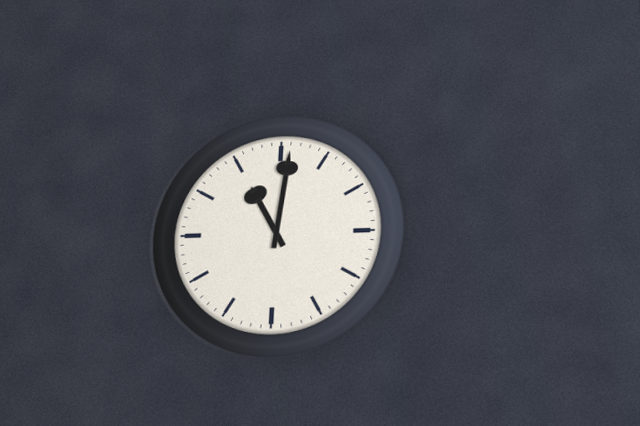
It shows 11h01
